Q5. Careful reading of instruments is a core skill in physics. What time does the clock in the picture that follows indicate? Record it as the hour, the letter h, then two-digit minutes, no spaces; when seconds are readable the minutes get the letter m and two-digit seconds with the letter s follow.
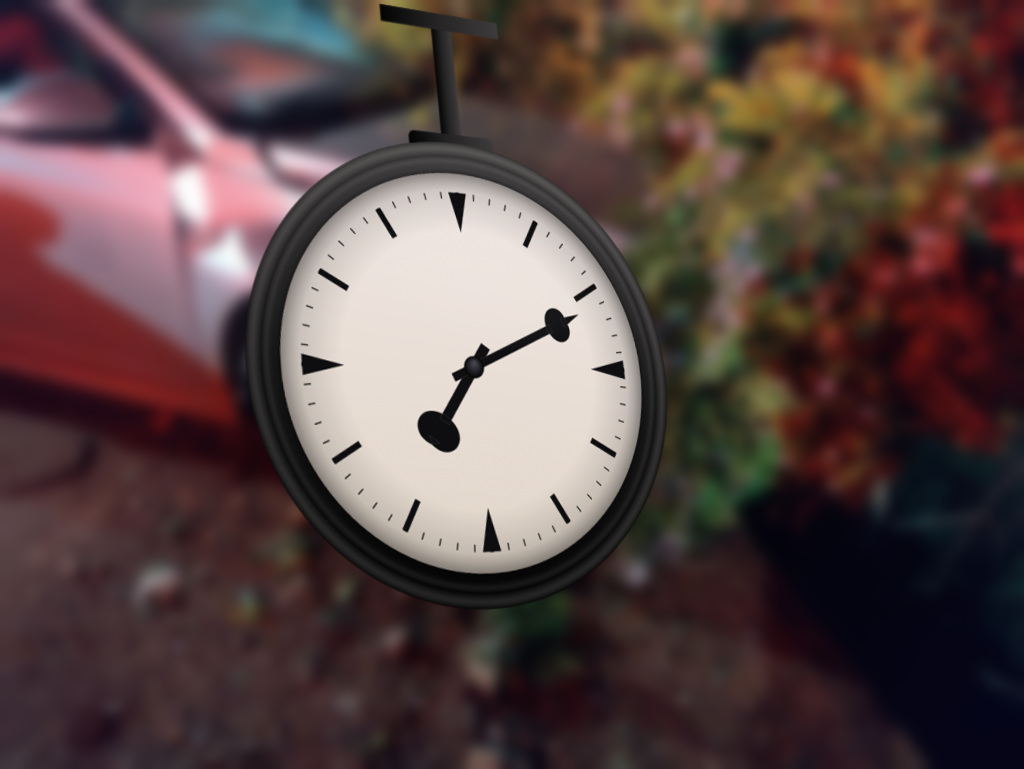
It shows 7h11
